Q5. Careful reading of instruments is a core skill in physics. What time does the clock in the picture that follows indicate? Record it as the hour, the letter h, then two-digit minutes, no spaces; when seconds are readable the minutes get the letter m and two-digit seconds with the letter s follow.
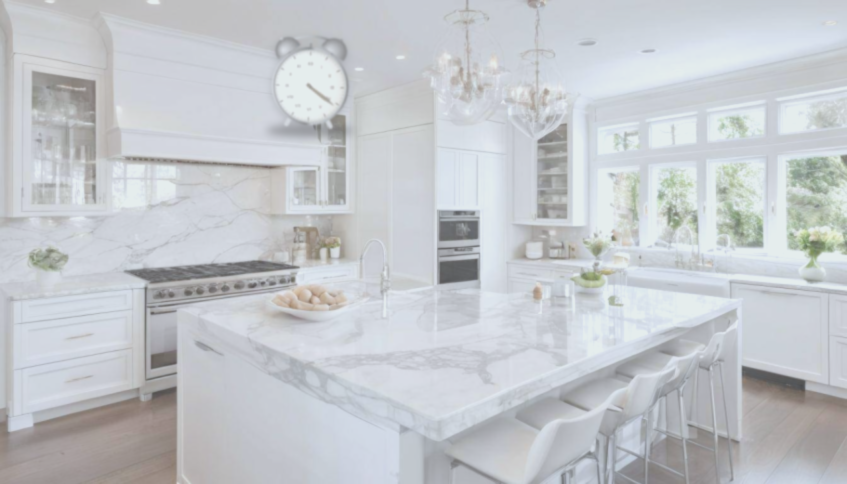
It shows 4h21
